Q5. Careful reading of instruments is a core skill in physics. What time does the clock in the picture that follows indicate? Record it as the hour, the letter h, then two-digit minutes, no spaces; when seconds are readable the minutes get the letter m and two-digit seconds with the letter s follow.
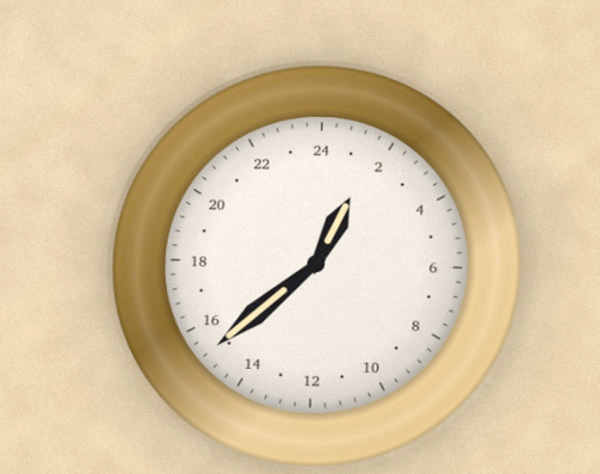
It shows 1h38
